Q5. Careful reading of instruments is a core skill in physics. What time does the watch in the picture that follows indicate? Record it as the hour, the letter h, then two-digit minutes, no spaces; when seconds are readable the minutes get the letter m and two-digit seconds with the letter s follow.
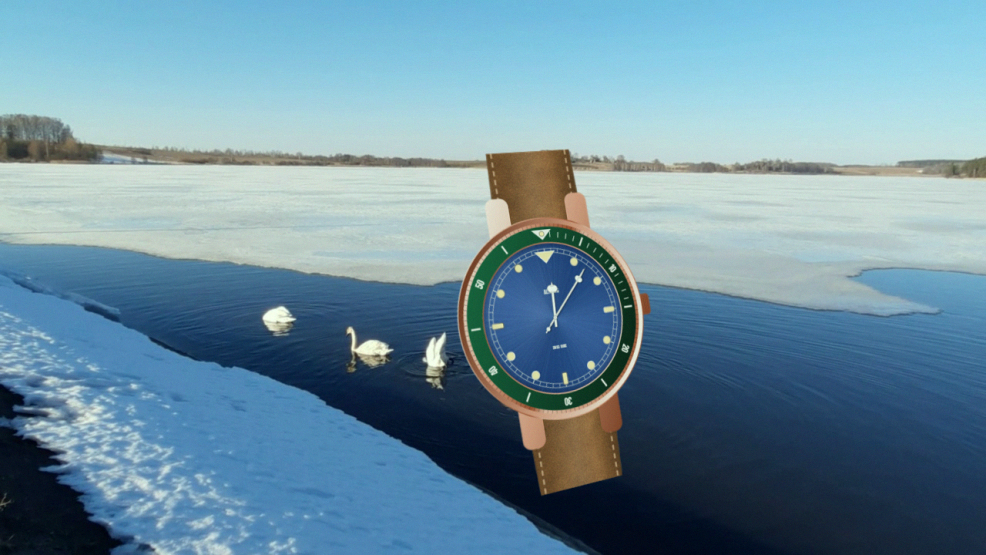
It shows 12h07m07s
